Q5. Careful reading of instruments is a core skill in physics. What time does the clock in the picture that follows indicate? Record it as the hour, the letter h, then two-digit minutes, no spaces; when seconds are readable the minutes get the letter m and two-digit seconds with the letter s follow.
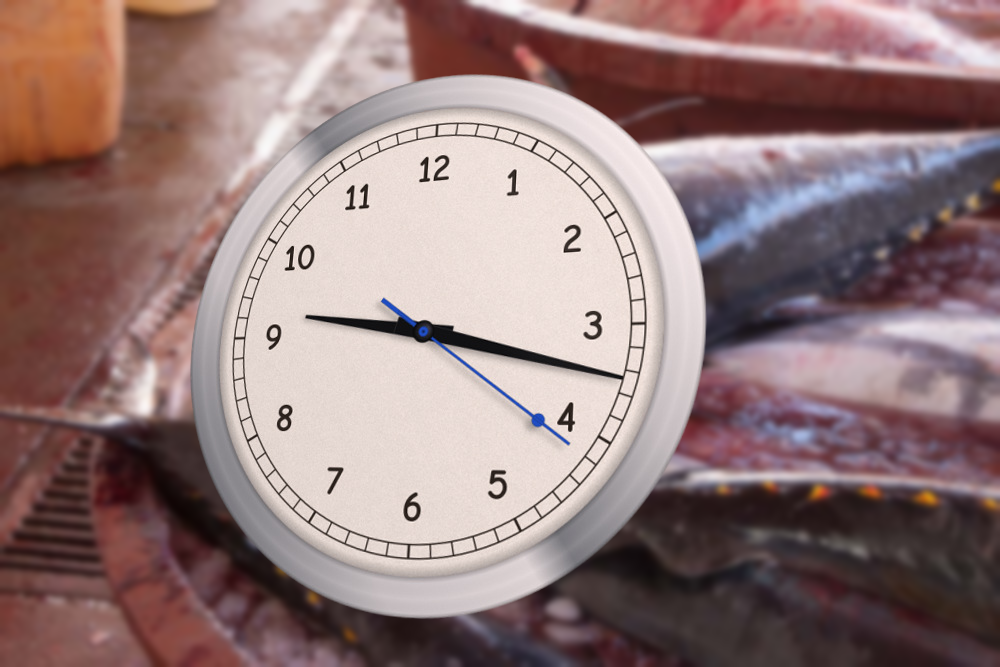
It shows 9h17m21s
